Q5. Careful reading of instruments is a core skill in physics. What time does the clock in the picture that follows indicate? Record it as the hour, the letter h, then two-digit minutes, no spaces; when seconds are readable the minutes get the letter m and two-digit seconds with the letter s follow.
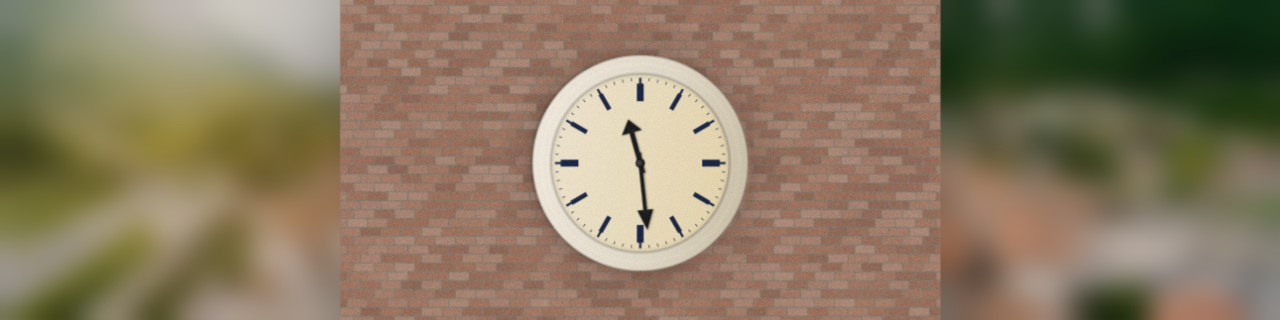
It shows 11h29
